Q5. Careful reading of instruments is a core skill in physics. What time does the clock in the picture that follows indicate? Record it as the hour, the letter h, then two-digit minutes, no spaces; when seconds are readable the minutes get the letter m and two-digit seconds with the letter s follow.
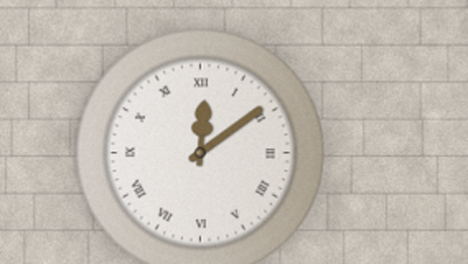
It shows 12h09
